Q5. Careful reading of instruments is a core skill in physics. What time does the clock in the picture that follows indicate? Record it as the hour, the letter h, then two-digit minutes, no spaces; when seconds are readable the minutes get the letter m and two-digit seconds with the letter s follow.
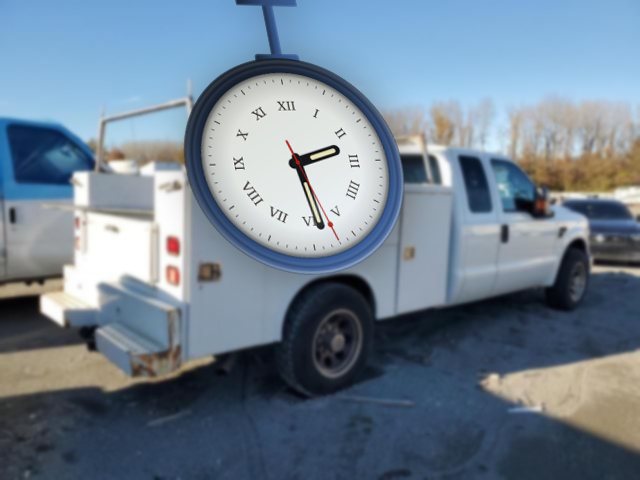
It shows 2h28m27s
